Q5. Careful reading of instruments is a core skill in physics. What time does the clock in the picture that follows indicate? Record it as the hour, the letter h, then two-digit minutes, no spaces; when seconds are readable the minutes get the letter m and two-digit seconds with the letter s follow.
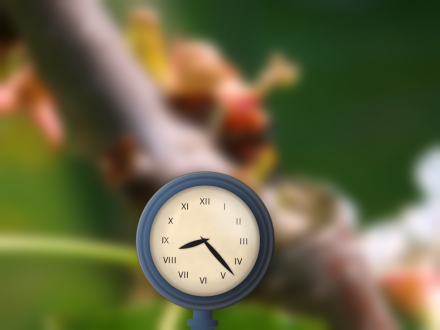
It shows 8h23
